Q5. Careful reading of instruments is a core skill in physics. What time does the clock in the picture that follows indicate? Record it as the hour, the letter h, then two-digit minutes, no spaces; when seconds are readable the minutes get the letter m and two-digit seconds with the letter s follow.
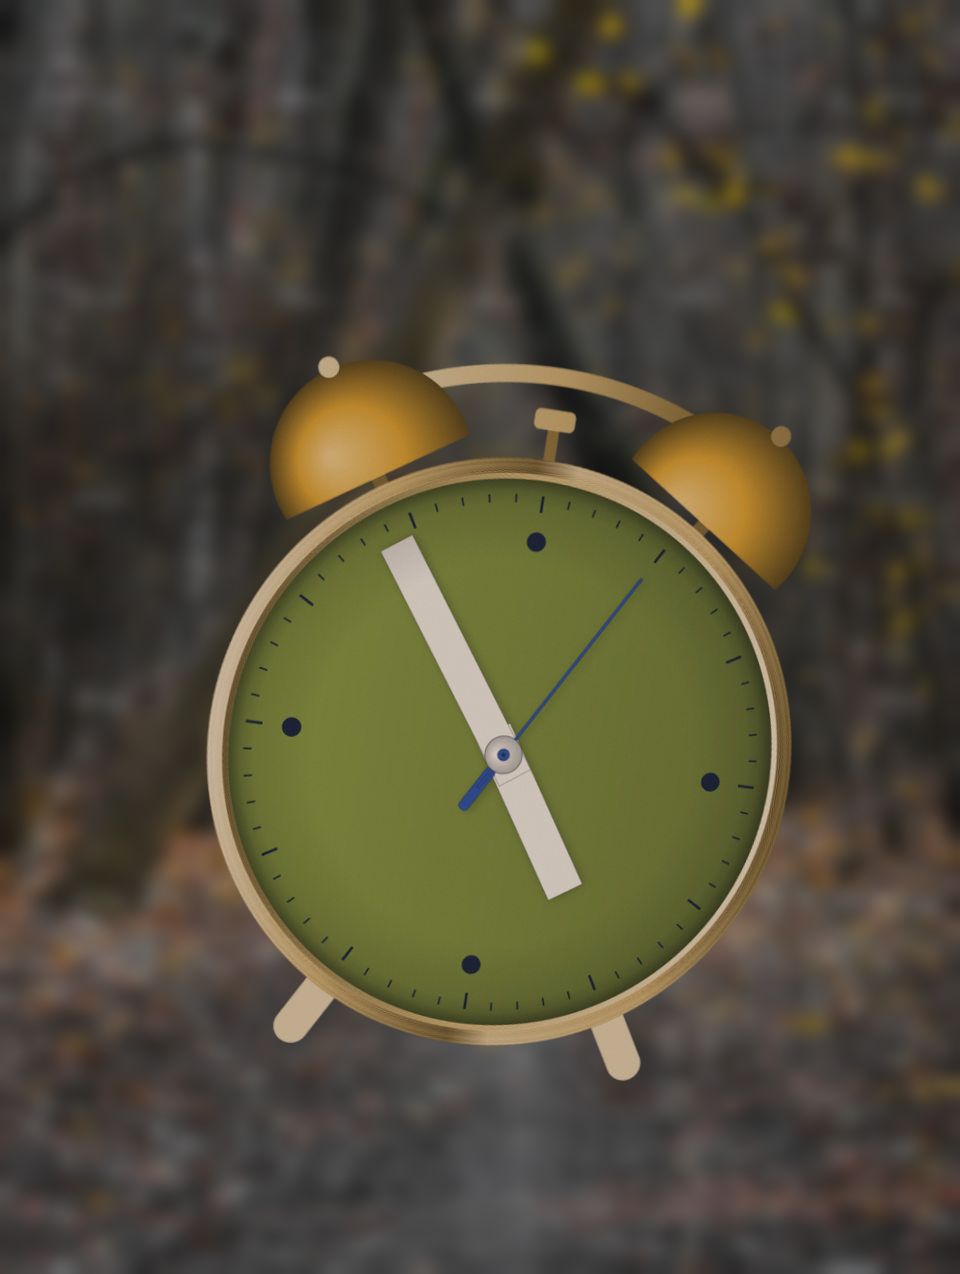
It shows 4h54m05s
